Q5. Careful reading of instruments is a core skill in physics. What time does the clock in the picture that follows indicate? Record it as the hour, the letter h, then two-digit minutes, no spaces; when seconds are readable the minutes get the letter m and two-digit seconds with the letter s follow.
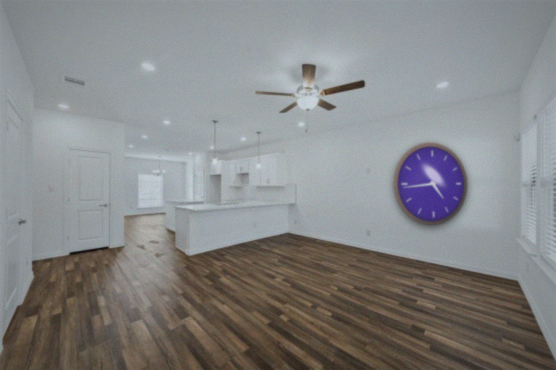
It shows 4h44
